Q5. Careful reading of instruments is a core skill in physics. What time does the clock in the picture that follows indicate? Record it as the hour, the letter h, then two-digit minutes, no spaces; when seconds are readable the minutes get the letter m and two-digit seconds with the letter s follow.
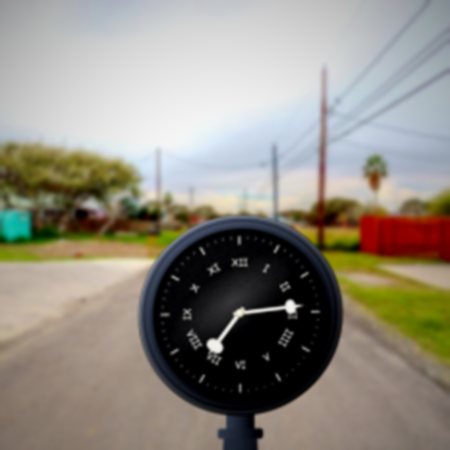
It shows 7h14
